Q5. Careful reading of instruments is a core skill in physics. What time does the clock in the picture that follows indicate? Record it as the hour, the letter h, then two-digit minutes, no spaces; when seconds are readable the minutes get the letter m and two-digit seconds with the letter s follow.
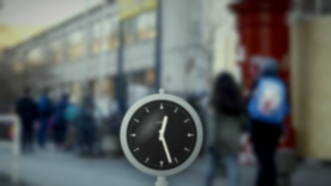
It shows 12h27
